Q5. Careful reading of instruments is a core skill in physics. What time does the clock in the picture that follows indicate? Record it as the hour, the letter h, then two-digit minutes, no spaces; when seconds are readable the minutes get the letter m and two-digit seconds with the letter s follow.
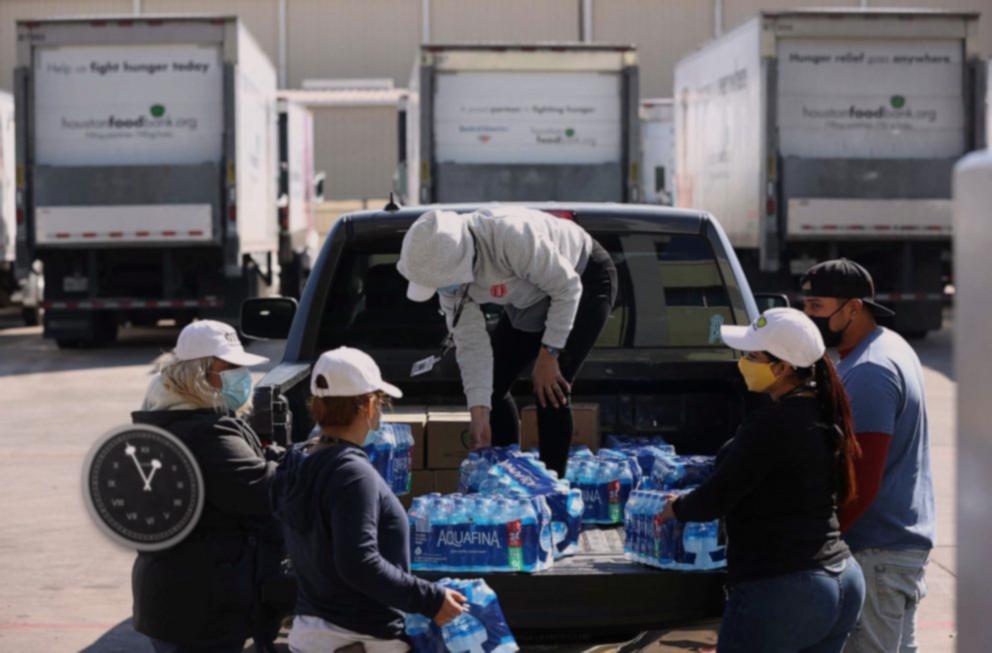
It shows 12h56
